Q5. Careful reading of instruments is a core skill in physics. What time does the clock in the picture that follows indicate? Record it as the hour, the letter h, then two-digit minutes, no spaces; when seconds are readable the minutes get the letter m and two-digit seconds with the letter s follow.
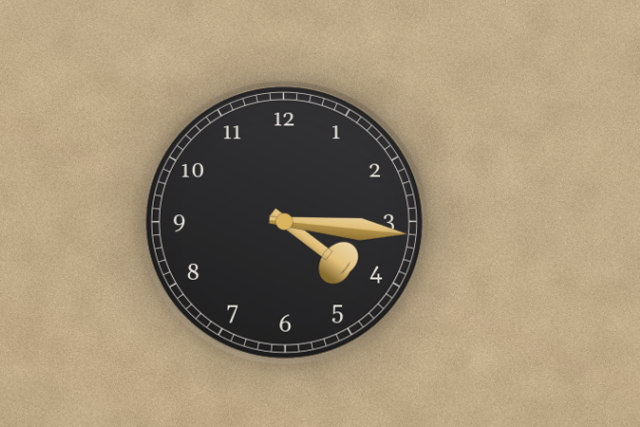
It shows 4h16
